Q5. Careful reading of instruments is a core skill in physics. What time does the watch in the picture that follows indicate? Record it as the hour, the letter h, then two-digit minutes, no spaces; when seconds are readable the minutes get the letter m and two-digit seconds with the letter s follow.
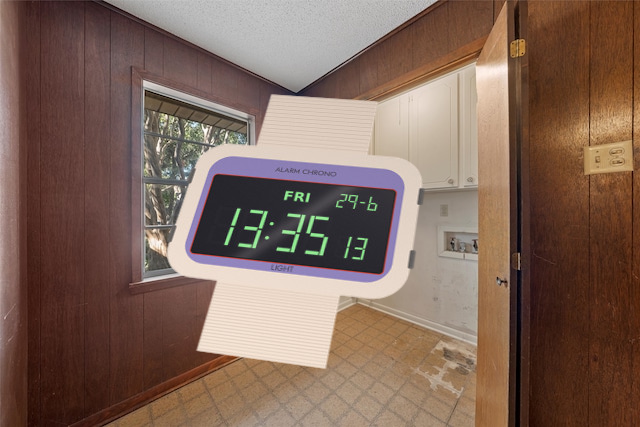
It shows 13h35m13s
